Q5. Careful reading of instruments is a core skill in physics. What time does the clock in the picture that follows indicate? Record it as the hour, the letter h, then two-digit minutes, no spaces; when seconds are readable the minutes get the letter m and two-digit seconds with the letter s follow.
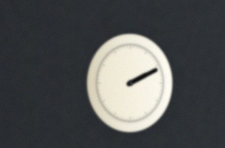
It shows 2h11
